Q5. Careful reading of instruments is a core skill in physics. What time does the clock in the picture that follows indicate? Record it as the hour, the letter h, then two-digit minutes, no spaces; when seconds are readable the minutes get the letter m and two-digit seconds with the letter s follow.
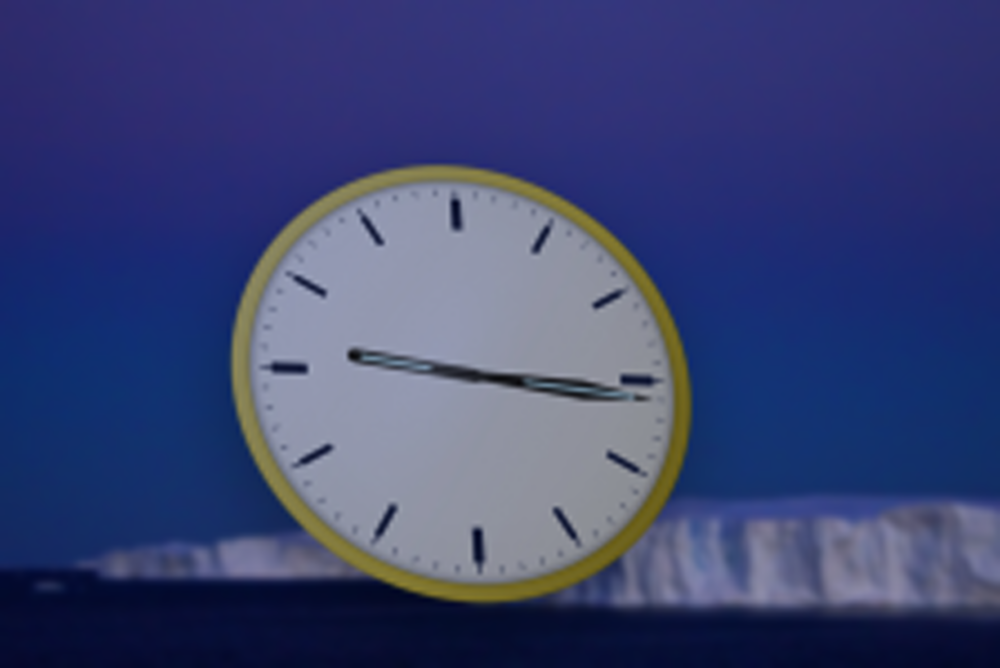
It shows 9h16
